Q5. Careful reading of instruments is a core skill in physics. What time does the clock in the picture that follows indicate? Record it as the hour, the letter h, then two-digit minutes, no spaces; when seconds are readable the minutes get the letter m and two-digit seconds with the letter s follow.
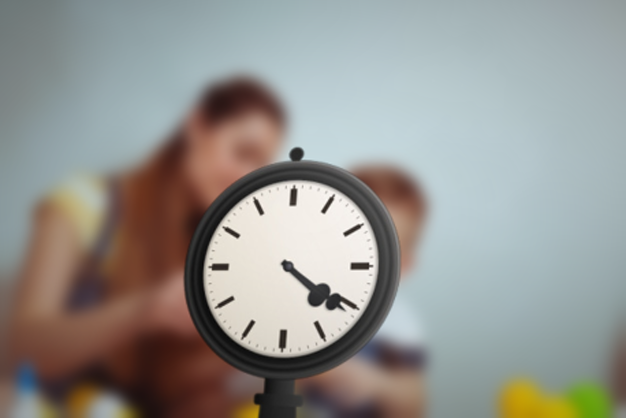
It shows 4h21
